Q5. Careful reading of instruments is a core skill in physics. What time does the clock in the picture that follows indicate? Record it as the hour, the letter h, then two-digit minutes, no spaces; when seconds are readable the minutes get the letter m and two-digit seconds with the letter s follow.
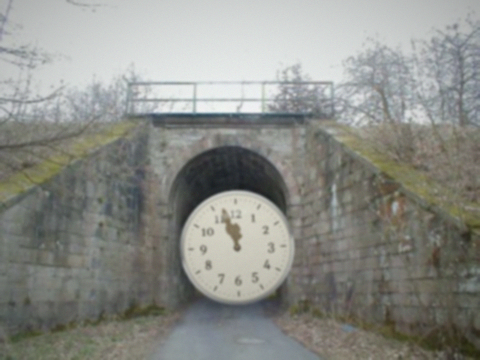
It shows 11h57
